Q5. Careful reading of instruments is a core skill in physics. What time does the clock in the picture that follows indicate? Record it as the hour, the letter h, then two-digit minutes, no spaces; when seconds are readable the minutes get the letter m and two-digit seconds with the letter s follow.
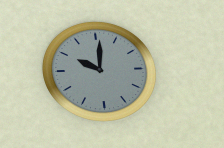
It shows 10h01
